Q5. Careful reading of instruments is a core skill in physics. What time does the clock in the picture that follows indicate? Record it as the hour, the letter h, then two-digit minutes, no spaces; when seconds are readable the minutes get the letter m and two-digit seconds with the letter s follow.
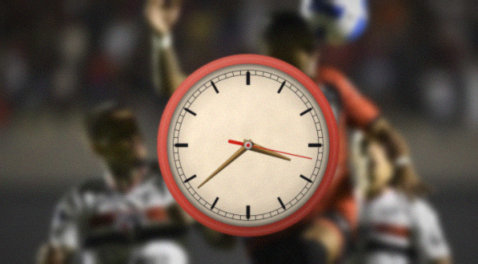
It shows 3h38m17s
